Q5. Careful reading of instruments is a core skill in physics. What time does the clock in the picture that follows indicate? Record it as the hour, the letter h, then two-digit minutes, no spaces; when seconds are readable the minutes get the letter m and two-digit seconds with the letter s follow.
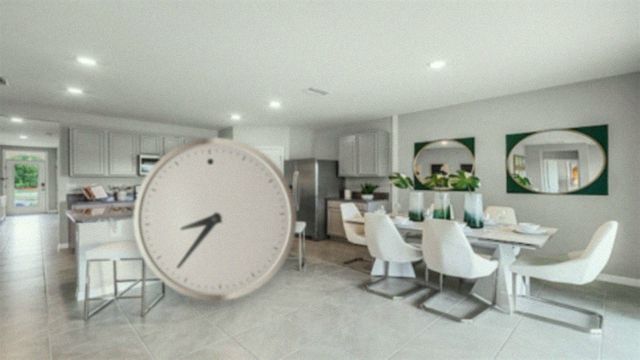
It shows 8h37
